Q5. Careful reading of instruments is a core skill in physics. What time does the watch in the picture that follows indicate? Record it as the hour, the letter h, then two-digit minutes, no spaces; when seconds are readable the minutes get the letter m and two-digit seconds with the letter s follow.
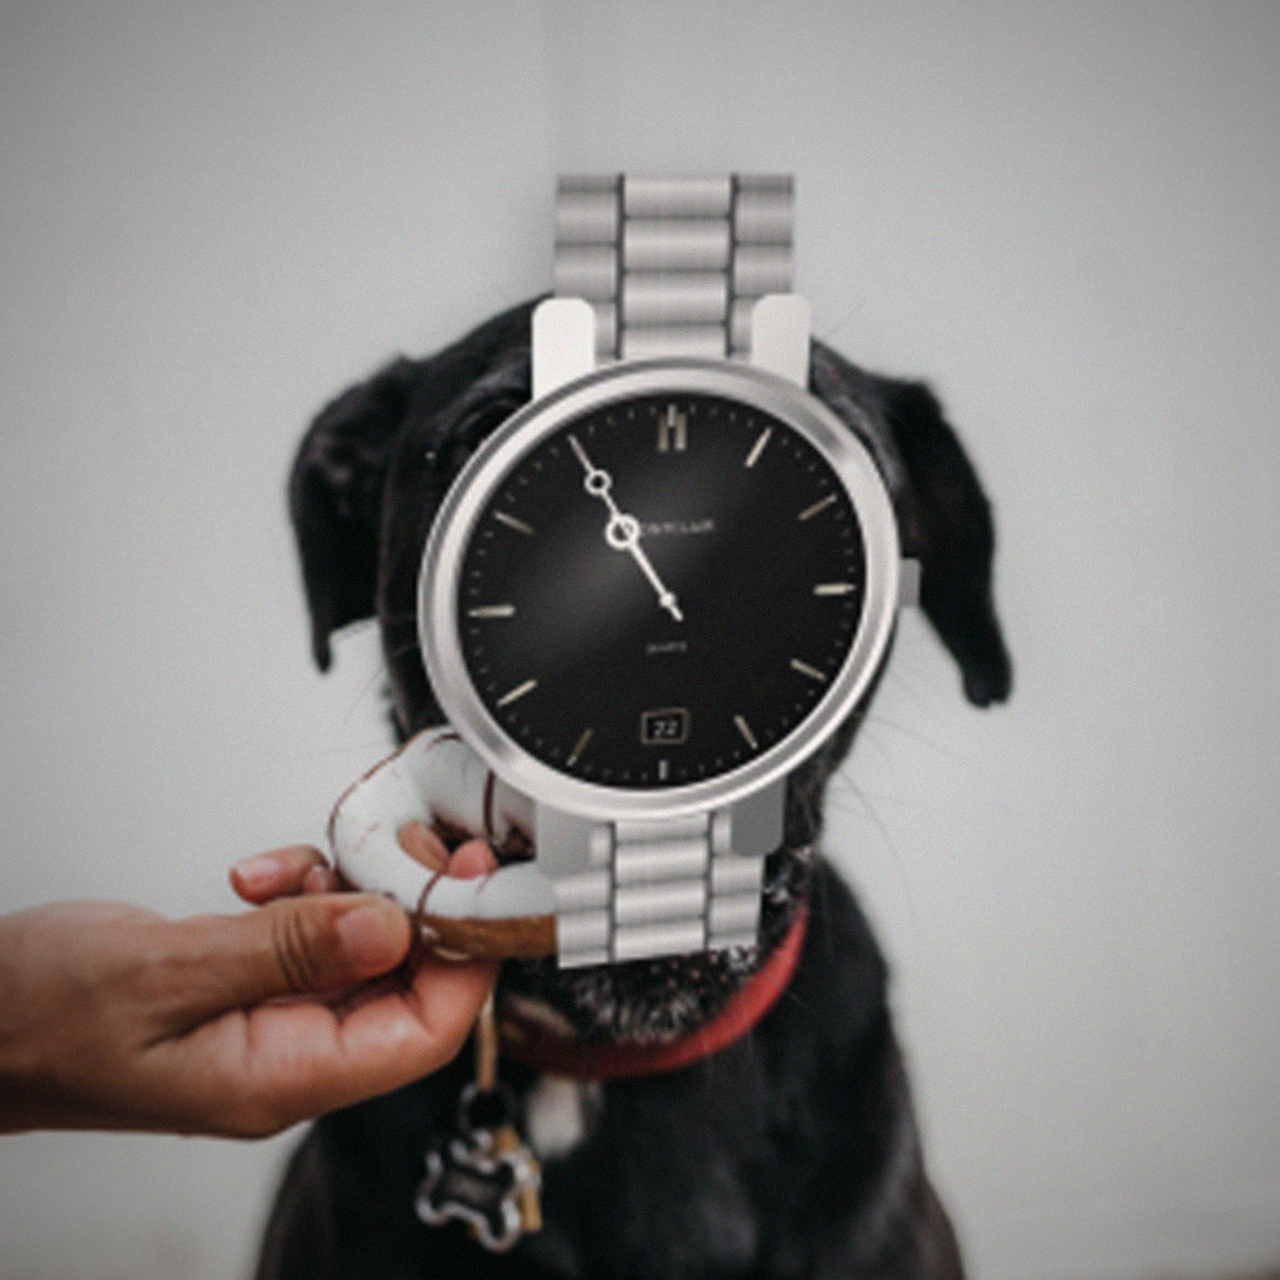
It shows 10h55
